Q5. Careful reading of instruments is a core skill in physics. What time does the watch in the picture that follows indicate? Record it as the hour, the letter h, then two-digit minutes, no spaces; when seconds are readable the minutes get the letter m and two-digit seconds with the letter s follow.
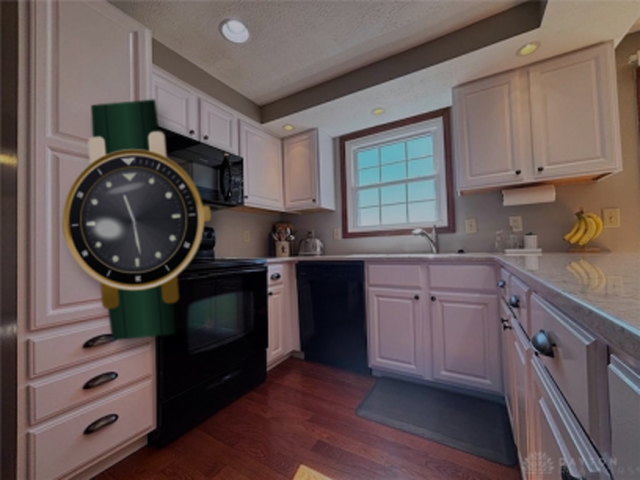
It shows 11h29
